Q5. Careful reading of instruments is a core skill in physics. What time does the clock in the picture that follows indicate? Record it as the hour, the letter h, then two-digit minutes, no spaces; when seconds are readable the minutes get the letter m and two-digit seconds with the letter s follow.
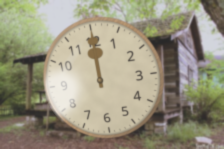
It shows 12h00
